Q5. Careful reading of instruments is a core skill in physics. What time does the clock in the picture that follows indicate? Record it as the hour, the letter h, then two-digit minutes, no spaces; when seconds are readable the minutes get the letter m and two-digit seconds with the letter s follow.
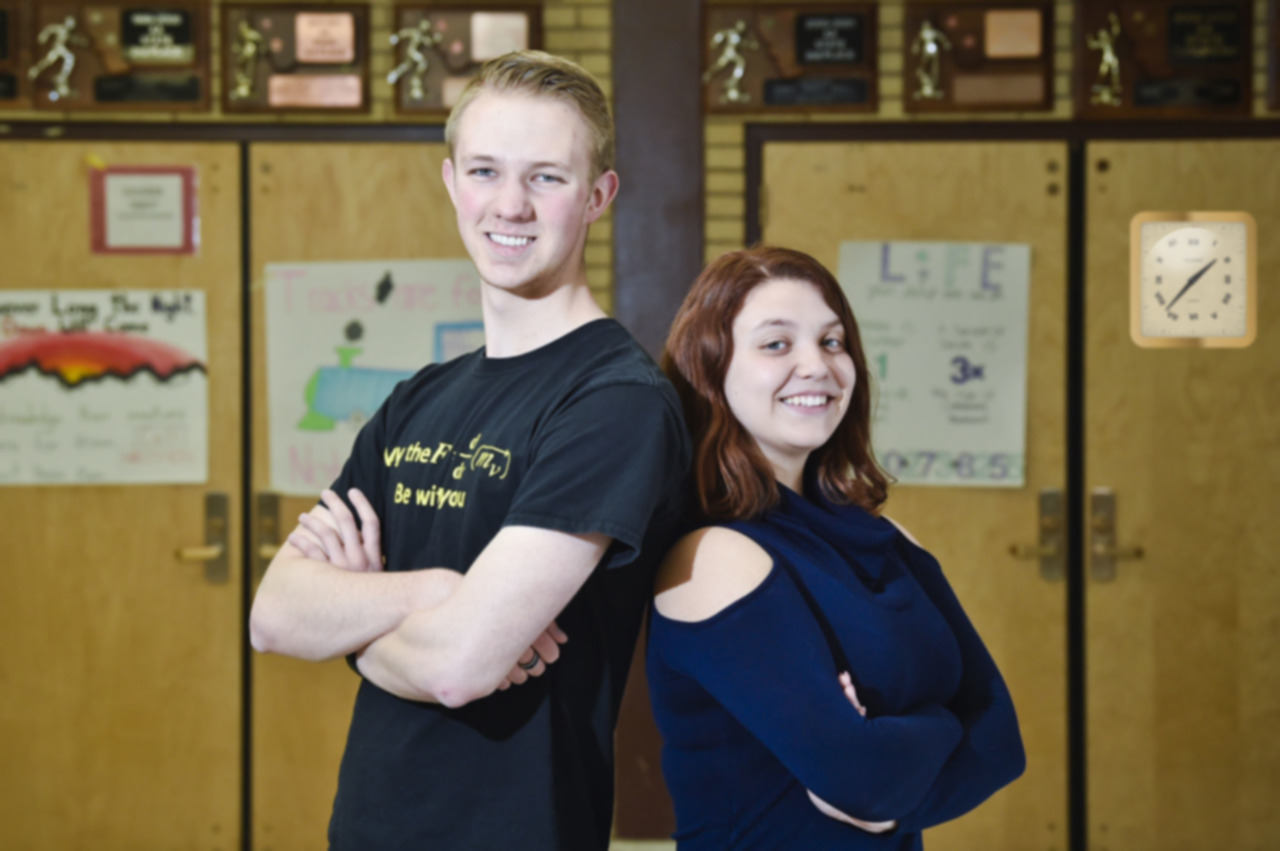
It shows 1h37
